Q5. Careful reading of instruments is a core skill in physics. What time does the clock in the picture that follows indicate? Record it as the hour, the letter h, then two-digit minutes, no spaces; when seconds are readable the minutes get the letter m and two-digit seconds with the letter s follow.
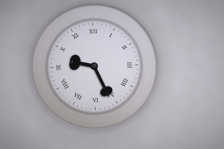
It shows 9h26
